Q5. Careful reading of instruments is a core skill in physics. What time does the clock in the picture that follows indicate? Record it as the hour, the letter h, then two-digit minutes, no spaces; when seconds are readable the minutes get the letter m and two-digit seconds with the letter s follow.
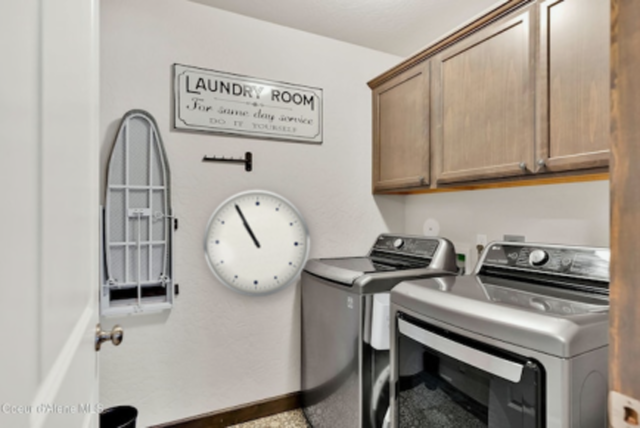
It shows 10h55
